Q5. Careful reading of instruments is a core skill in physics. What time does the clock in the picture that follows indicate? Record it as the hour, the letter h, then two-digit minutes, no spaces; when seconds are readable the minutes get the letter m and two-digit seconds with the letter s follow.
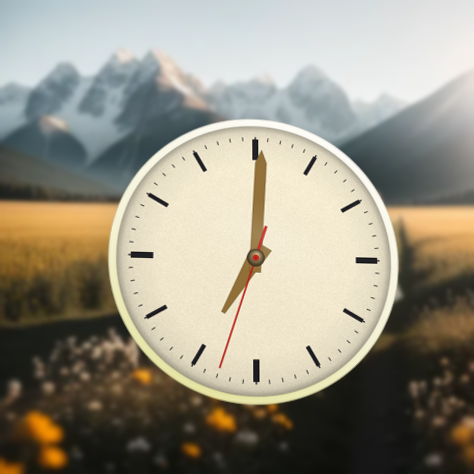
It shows 7h00m33s
